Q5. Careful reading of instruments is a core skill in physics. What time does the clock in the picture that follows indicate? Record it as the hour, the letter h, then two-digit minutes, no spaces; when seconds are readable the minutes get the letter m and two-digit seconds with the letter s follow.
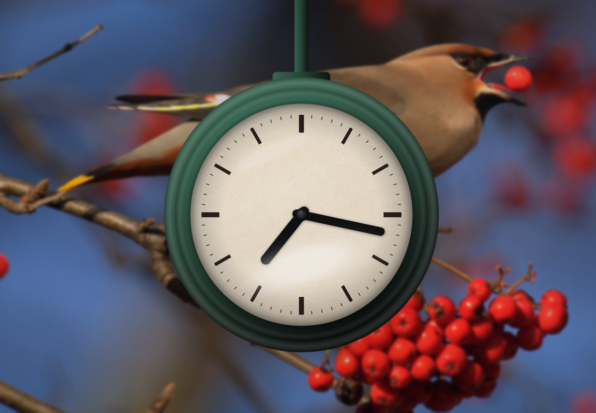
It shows 7h17
